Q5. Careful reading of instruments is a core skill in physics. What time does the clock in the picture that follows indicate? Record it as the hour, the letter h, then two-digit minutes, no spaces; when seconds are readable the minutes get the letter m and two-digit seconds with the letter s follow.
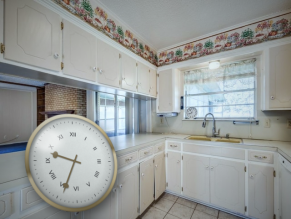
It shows 9h34
